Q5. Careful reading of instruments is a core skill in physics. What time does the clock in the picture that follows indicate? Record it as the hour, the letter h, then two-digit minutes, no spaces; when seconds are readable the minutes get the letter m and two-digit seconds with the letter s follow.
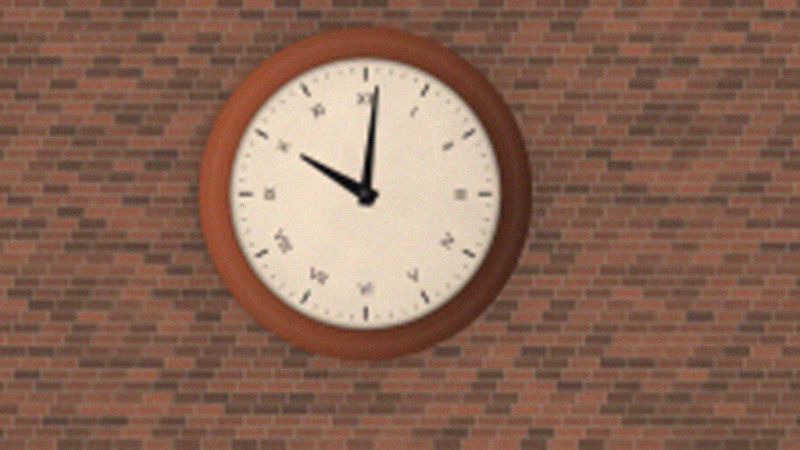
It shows 10h01
